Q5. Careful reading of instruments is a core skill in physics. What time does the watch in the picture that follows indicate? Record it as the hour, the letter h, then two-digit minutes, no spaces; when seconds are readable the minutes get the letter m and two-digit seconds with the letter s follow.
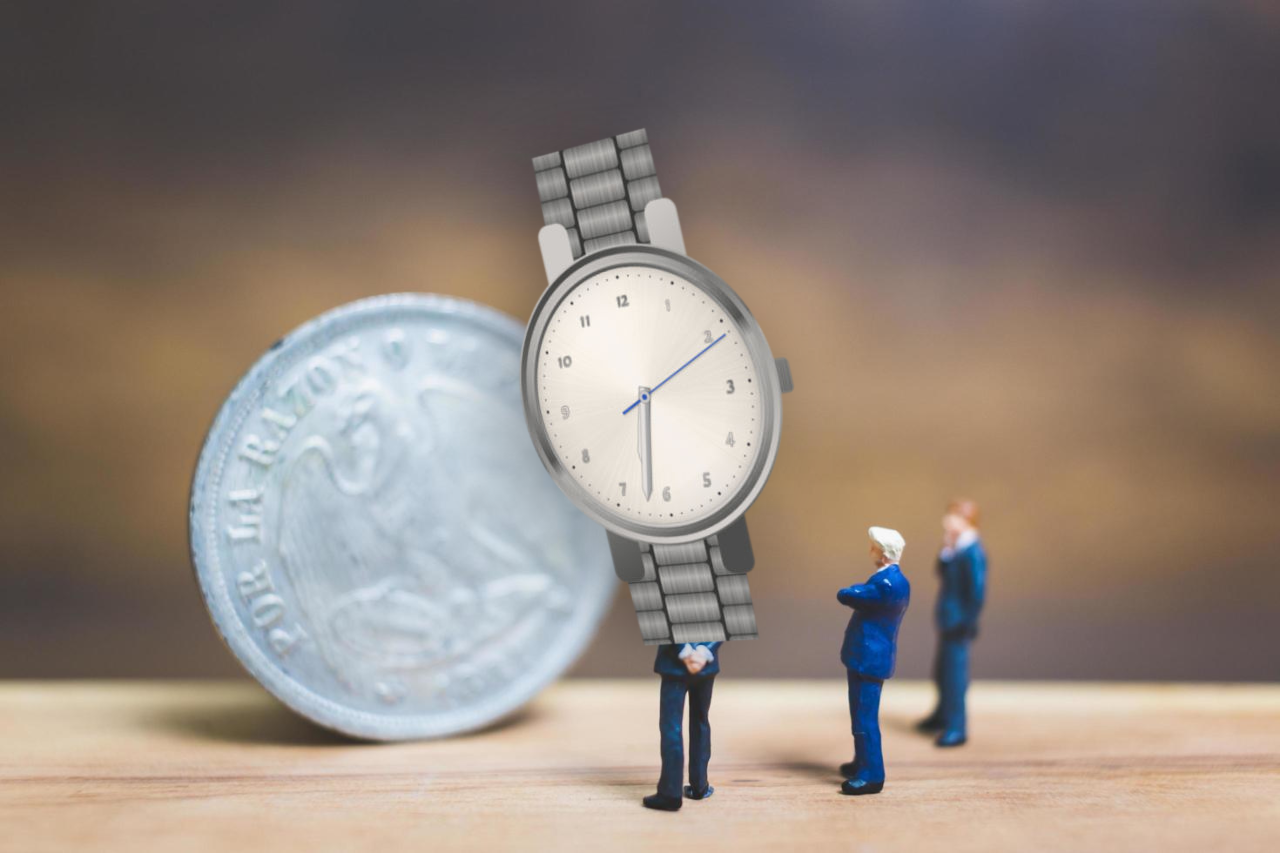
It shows 6h32m11s
